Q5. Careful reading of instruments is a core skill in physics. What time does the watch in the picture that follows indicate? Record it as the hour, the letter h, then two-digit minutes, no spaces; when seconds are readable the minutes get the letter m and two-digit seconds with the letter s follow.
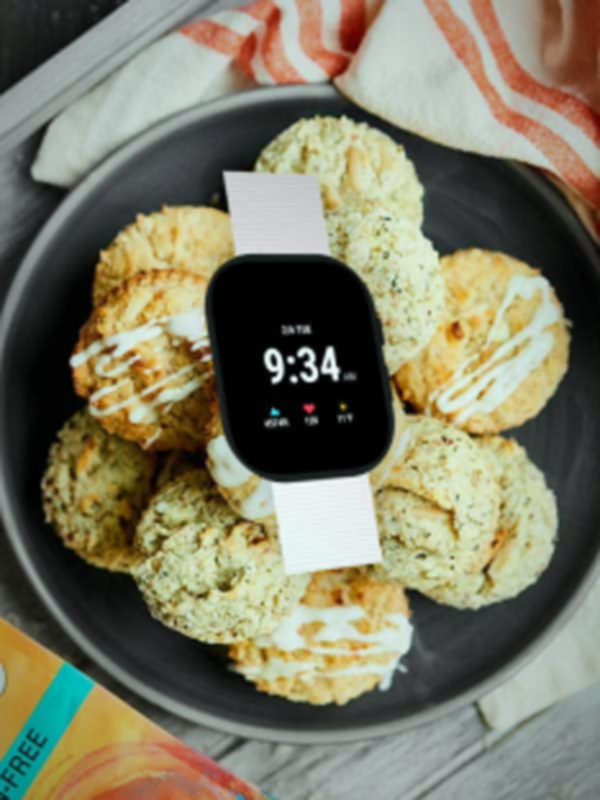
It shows 9h34
